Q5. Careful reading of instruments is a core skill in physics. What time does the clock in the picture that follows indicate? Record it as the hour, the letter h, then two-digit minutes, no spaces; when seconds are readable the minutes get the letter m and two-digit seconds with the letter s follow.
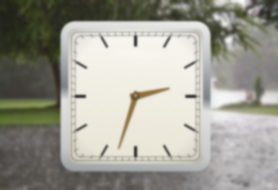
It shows 2h33
